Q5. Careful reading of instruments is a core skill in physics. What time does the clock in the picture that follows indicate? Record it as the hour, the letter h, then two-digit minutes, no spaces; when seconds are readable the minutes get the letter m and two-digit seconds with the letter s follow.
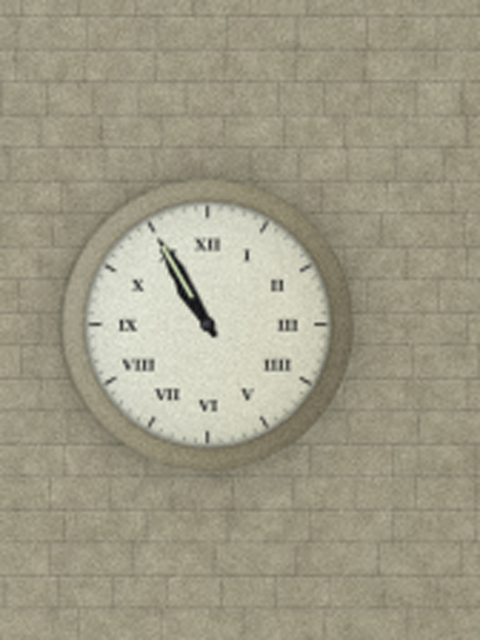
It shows 10h55
